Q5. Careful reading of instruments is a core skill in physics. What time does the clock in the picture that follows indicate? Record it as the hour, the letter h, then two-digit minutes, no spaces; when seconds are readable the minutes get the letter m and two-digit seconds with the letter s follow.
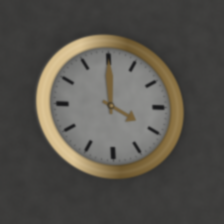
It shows 4h00
